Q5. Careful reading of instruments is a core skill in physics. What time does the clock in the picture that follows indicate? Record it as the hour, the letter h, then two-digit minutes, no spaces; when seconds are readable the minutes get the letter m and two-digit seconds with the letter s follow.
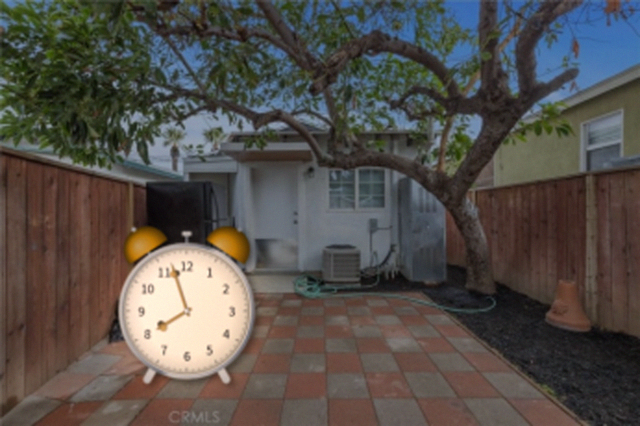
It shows 7h57
